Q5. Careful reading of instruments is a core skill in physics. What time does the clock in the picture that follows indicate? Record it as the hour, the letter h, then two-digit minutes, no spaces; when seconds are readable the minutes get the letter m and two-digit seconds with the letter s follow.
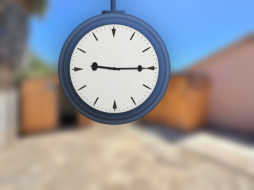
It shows 9h15
